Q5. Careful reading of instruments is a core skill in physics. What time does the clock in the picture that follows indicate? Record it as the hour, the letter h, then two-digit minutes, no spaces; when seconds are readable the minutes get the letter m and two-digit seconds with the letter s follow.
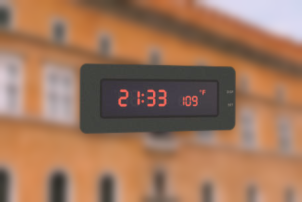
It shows 21h33
